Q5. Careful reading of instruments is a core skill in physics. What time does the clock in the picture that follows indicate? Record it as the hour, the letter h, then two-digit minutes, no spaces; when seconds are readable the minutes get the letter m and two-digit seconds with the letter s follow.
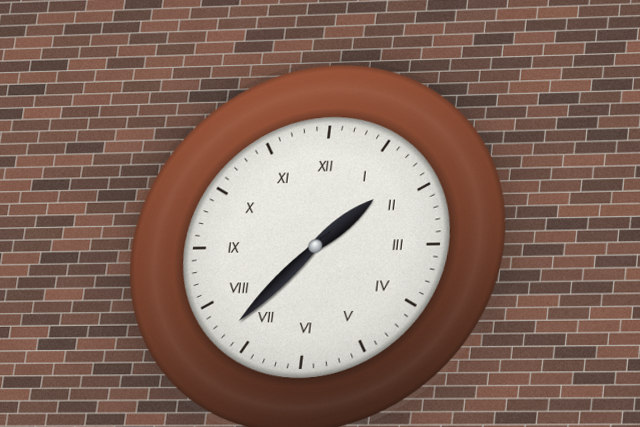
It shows 1h37
